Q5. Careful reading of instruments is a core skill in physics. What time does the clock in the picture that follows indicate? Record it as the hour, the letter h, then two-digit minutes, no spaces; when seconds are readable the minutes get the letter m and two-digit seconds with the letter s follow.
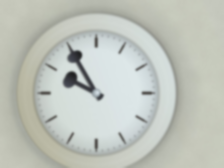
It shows 9h55
